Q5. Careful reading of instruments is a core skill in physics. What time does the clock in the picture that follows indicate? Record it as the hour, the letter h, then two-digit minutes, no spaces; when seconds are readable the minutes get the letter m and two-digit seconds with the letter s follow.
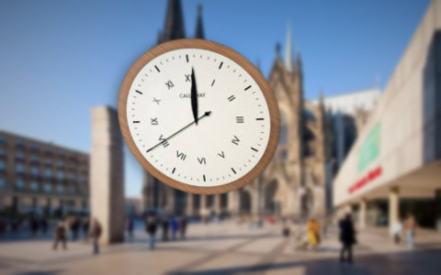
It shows 12h00m40s
